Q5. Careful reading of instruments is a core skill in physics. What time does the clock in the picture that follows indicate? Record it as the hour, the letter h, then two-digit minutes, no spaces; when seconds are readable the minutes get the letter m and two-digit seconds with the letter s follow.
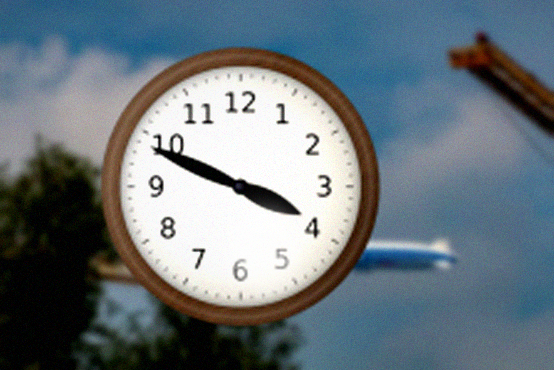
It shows 3h49
